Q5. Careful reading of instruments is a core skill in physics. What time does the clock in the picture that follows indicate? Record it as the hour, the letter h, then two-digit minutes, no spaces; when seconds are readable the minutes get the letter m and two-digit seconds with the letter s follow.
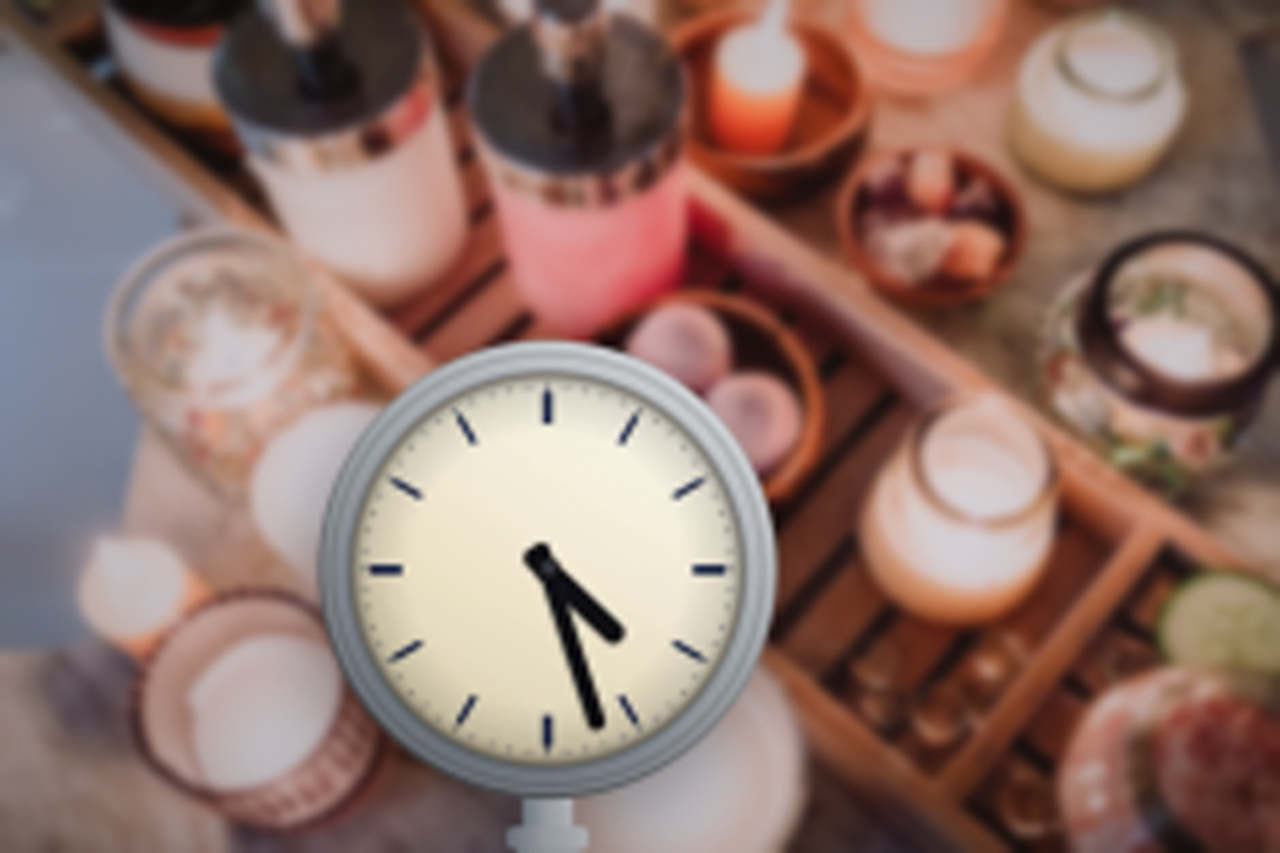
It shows 4h27
